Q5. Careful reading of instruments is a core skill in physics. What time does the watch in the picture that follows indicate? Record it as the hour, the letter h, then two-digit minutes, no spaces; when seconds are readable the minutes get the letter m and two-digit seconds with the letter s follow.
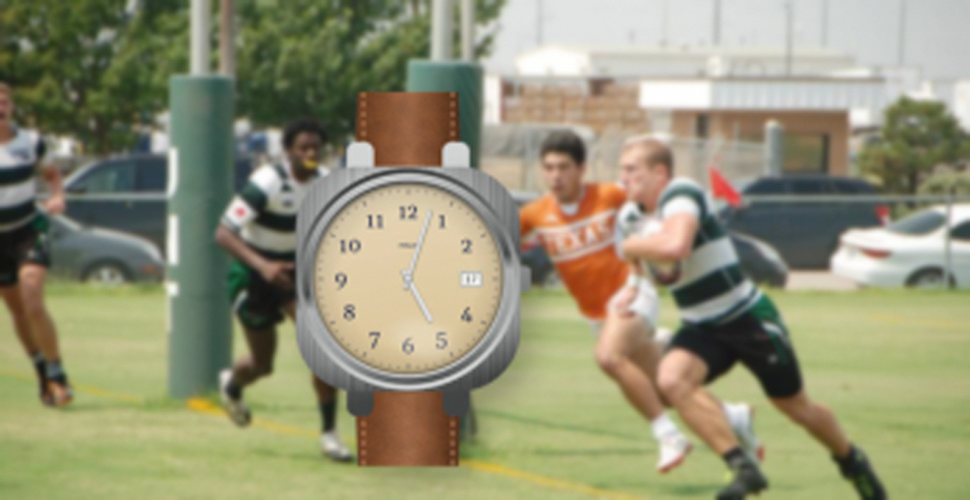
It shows 5h03
